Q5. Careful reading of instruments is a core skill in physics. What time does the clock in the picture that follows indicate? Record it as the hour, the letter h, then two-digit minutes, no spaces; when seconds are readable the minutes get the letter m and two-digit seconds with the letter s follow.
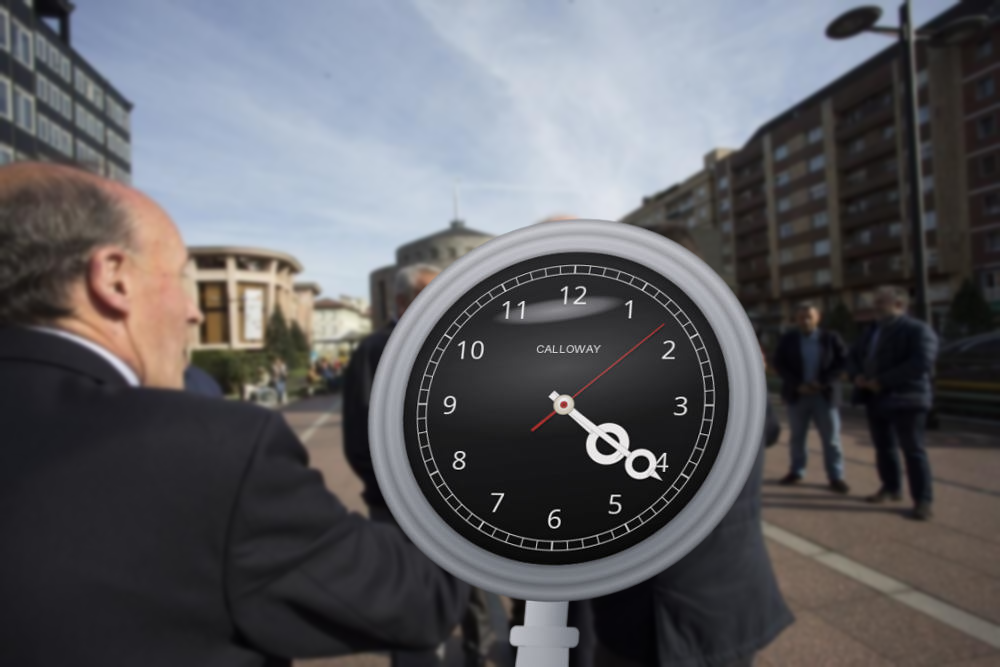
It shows 4h21m08s
